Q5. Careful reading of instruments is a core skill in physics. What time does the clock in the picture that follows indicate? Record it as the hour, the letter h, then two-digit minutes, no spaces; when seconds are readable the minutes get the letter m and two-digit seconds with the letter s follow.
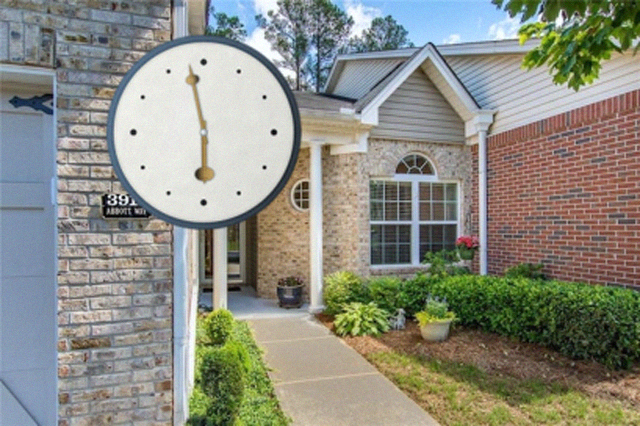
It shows 5h58
